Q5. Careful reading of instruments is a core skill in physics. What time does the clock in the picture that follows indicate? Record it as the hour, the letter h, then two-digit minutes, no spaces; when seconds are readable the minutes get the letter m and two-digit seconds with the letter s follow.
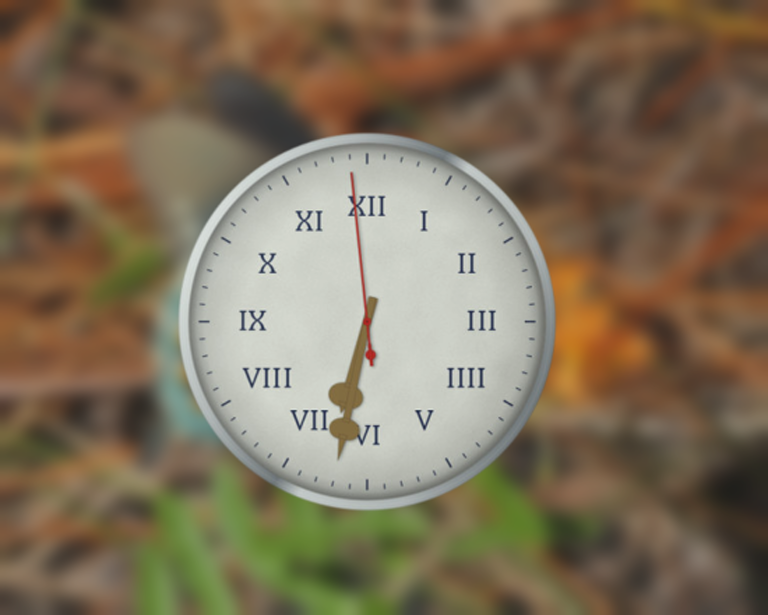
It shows 6h31m59s
